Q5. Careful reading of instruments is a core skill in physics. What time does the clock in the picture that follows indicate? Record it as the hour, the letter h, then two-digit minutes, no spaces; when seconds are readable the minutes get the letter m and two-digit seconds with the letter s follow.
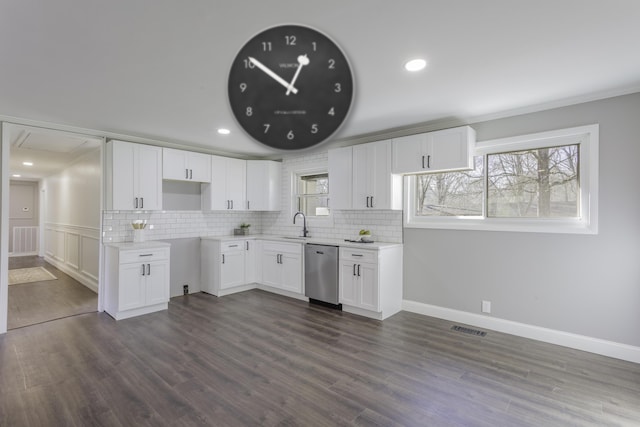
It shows 12h51
